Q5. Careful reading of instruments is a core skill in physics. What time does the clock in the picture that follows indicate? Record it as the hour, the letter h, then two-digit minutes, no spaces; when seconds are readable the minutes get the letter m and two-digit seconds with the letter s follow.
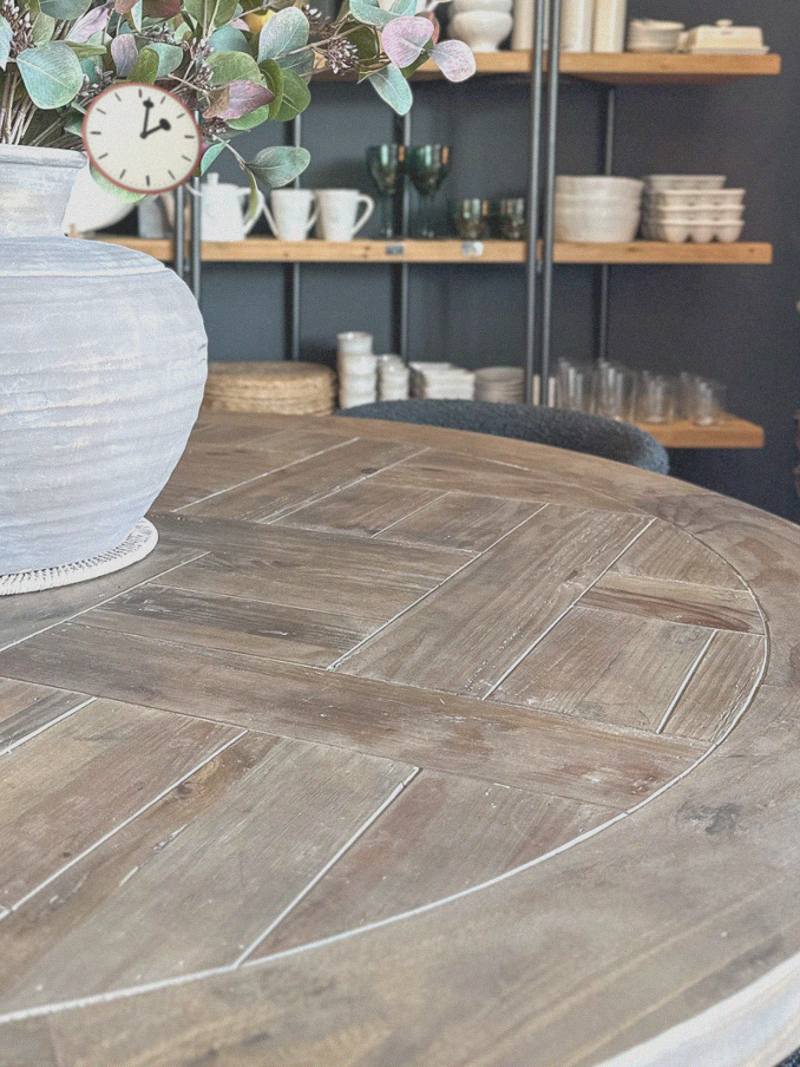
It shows 2h02
